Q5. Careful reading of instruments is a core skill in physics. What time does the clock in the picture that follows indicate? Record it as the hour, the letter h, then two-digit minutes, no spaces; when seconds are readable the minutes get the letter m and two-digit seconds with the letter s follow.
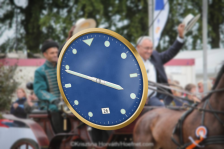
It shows 3h49
